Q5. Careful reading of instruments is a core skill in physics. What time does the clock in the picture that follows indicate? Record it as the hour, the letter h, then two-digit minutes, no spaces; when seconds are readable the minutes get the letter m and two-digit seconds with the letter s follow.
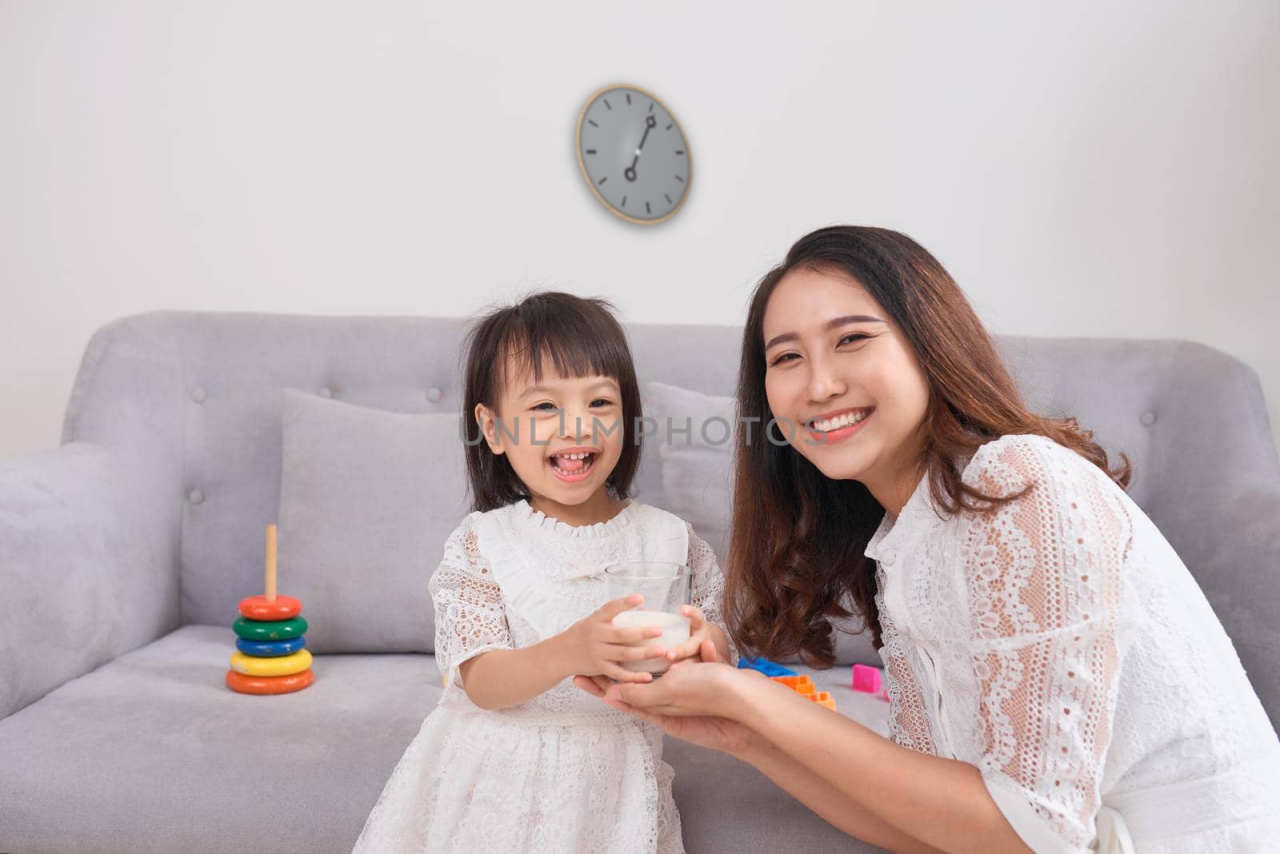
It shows 7h06
